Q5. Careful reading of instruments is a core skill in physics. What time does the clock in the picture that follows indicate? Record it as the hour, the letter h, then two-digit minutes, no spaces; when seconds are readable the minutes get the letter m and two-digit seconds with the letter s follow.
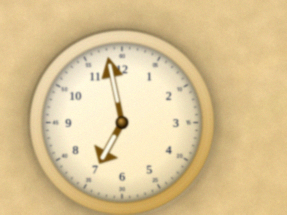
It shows 6h58
